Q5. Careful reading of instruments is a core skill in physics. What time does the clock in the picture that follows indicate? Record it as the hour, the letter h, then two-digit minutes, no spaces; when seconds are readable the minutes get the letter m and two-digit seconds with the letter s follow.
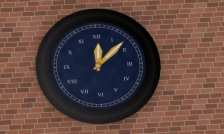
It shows 12h08
